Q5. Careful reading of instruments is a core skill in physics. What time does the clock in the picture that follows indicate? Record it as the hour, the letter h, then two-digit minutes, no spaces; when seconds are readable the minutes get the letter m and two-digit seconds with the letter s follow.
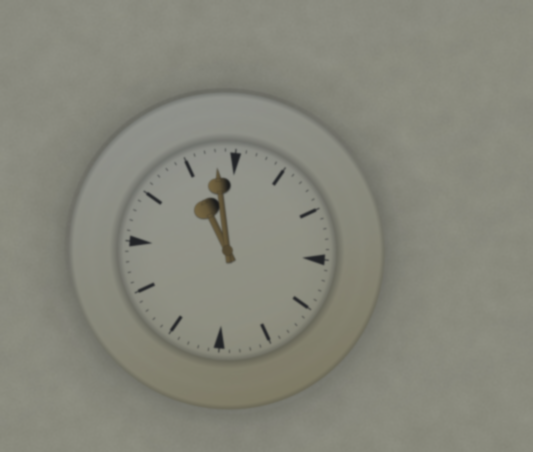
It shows 10h58
